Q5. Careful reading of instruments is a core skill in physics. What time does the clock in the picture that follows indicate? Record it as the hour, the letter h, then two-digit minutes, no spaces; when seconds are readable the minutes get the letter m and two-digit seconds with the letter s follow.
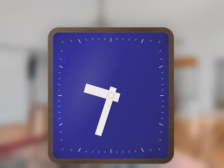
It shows 9h33
